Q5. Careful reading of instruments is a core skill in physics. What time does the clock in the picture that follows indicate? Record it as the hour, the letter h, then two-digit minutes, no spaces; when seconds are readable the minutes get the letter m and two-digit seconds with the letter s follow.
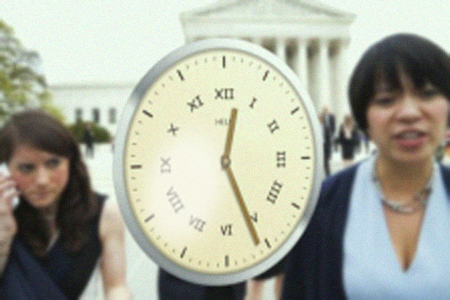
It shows 12h26
